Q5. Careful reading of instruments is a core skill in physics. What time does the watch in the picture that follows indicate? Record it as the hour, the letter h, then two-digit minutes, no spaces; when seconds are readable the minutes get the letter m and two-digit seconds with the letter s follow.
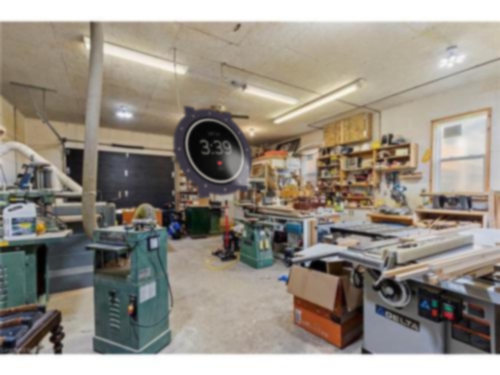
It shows 3h39
